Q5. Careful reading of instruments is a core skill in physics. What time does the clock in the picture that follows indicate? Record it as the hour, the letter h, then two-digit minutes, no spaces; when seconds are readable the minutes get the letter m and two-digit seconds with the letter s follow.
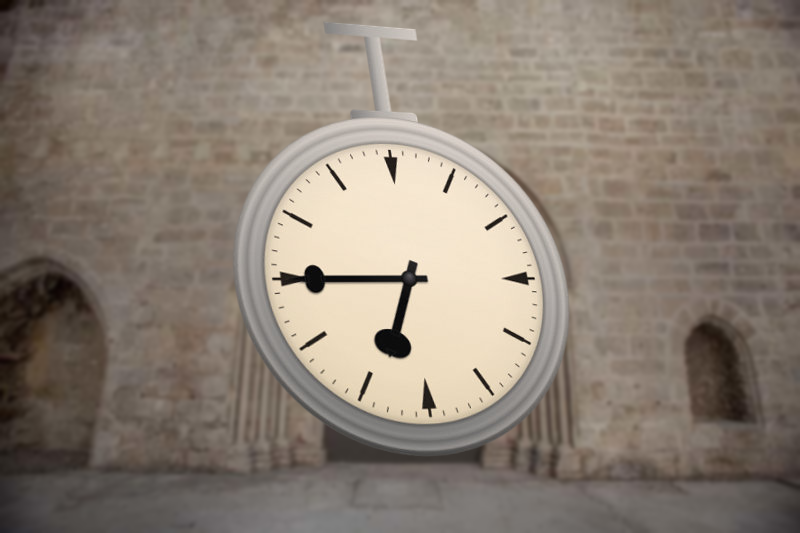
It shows 6h45
